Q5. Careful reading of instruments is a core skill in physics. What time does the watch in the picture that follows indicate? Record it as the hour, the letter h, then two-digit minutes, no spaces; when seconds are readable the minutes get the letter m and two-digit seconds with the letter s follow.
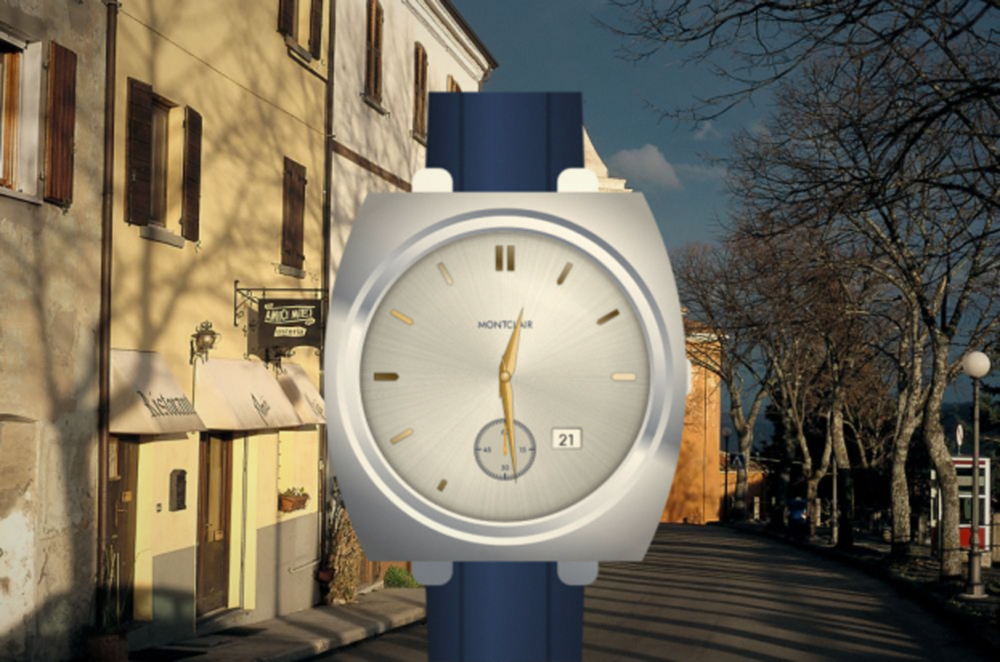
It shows 12h29
